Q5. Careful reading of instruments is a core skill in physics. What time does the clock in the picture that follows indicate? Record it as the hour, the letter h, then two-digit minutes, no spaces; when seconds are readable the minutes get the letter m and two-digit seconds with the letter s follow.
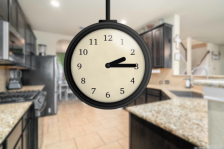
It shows 2h15
